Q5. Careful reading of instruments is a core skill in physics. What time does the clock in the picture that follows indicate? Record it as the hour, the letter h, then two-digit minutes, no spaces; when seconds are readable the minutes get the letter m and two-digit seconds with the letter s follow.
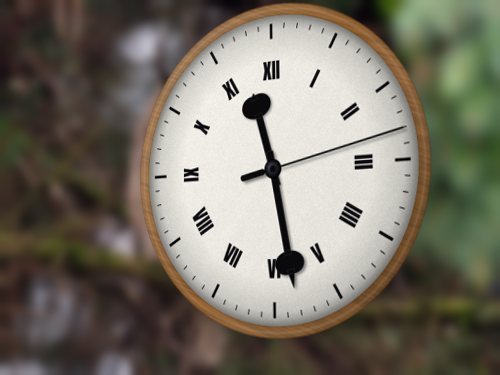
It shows 11h28m13s
